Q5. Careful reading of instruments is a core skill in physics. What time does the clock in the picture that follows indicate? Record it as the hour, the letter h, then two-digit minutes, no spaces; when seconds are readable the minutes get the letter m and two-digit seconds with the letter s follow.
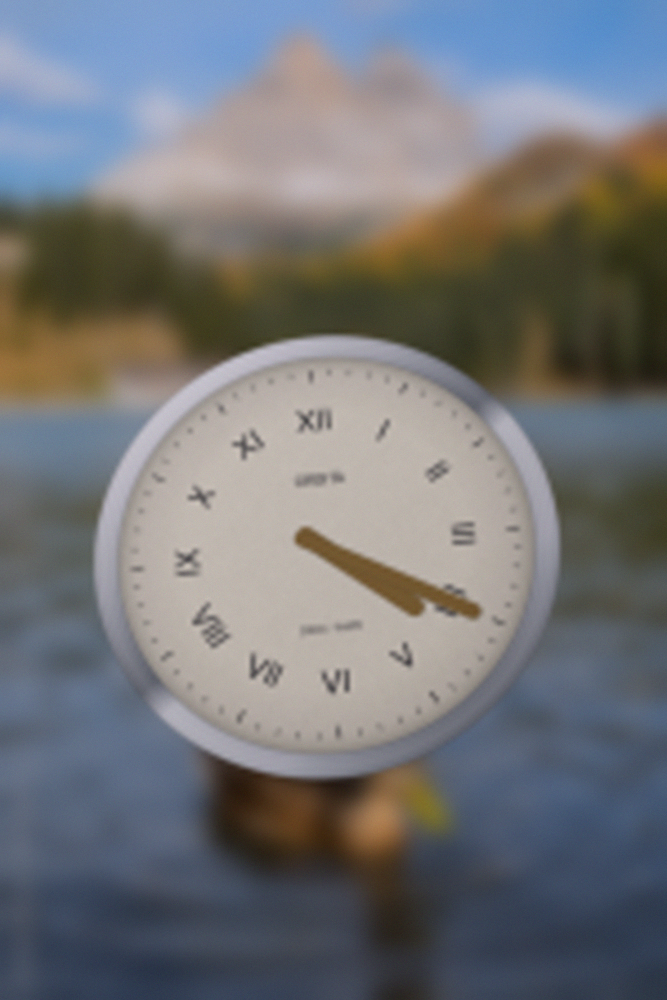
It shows 4h20
